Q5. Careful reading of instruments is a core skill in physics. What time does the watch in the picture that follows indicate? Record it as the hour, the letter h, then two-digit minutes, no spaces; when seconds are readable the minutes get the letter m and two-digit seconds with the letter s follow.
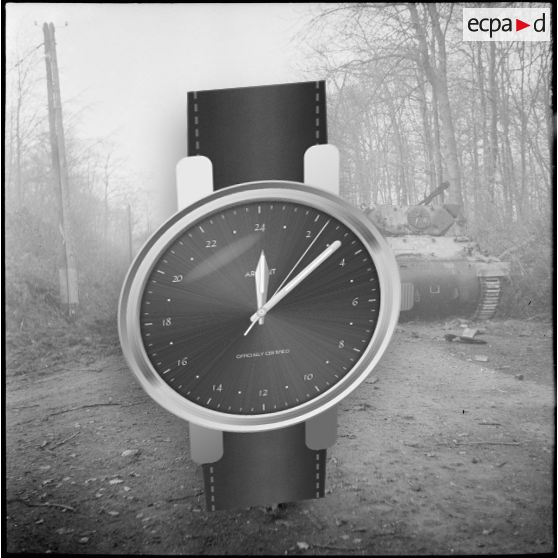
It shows 0h08m06s
